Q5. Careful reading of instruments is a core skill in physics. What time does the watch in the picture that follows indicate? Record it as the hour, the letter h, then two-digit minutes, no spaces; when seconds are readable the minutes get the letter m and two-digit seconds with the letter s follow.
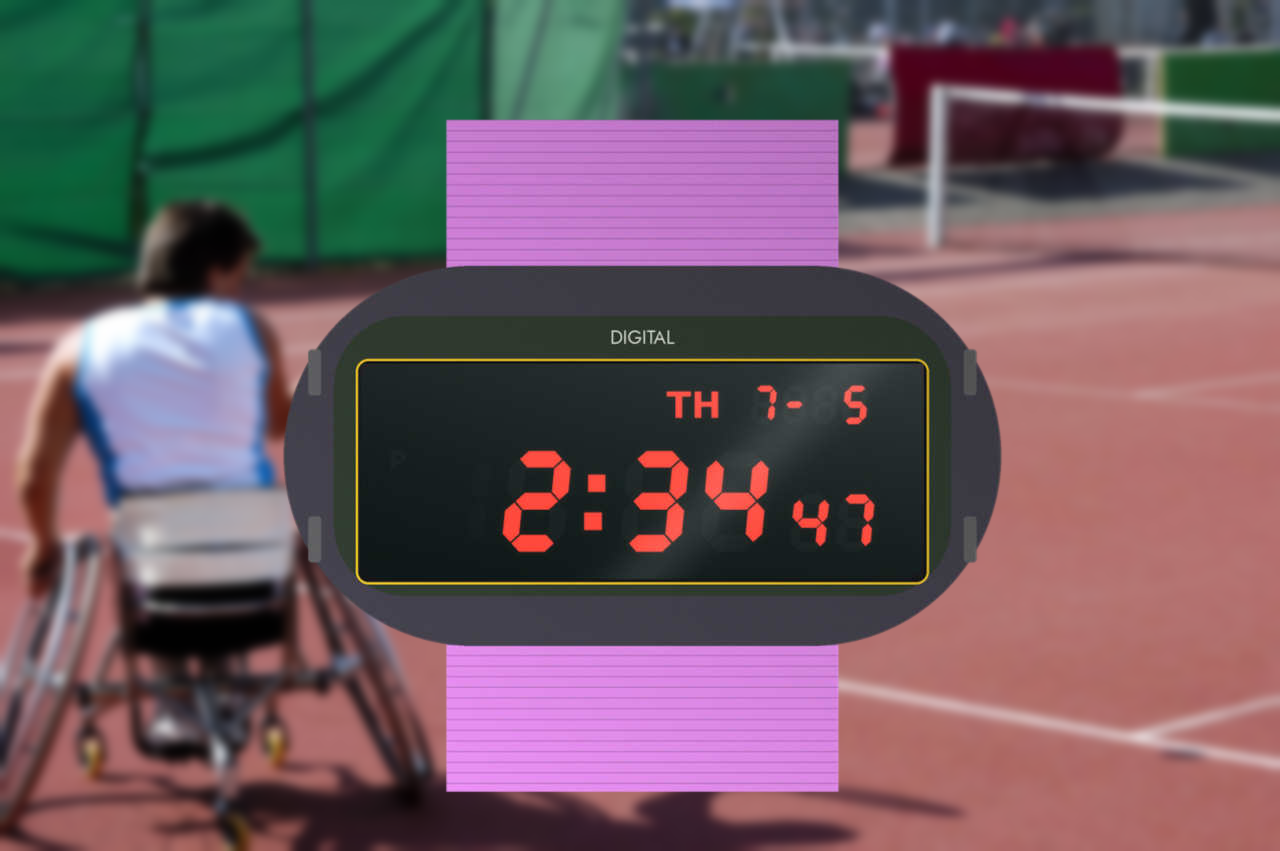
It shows 2h34m47s
